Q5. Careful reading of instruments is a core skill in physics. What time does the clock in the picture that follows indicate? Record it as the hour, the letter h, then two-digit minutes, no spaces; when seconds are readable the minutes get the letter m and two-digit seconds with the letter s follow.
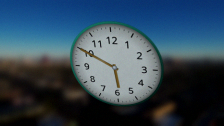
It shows 5h50
